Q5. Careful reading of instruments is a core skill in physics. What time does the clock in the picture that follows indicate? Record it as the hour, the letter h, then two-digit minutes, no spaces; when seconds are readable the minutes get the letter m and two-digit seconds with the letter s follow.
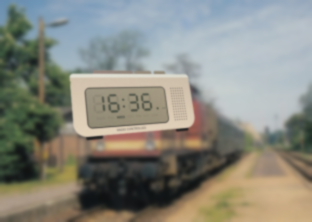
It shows 16h36
